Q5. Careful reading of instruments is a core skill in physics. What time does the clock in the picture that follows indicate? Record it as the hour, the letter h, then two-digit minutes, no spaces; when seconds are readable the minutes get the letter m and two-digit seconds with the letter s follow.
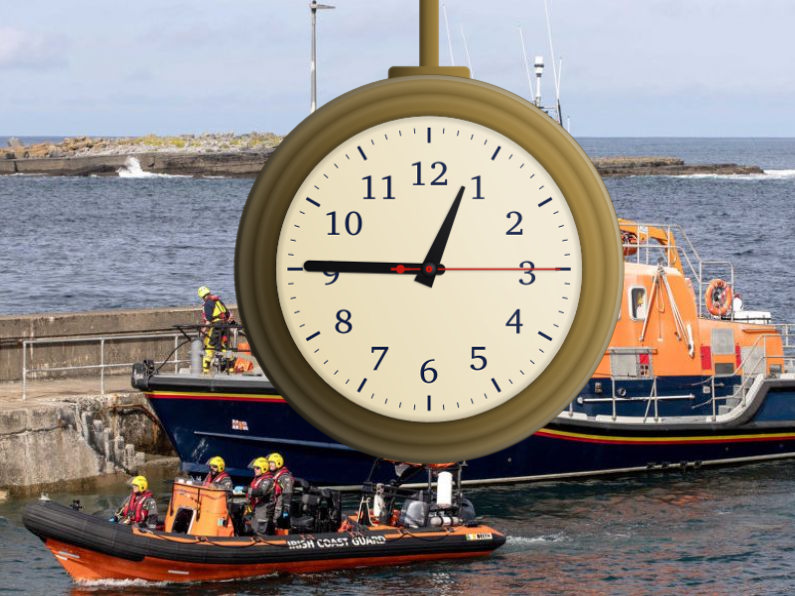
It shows 12h45m15s
